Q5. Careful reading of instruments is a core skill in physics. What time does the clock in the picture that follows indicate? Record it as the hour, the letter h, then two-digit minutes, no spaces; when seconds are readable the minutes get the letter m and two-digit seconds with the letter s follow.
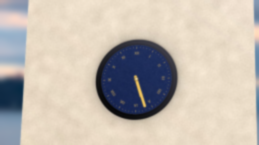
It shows 5h27
